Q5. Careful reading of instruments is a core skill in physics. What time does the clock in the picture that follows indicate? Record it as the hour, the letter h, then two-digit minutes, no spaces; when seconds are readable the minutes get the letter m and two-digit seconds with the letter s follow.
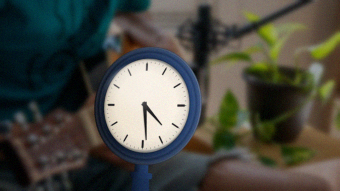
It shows 4h29
